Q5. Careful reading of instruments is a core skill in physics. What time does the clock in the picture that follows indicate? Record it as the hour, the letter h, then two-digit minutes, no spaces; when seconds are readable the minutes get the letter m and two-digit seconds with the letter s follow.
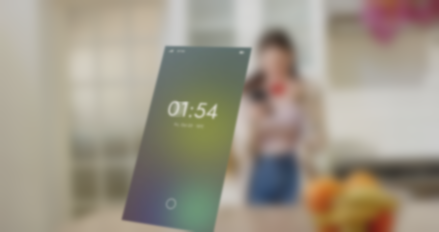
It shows 1h54
